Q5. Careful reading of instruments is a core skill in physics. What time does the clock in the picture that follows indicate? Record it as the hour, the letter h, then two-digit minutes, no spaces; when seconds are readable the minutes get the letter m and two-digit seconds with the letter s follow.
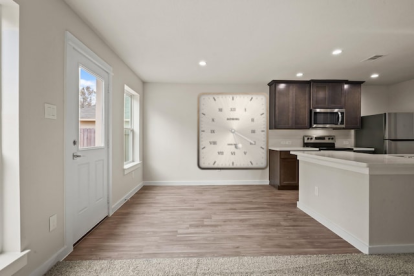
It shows 5h20
